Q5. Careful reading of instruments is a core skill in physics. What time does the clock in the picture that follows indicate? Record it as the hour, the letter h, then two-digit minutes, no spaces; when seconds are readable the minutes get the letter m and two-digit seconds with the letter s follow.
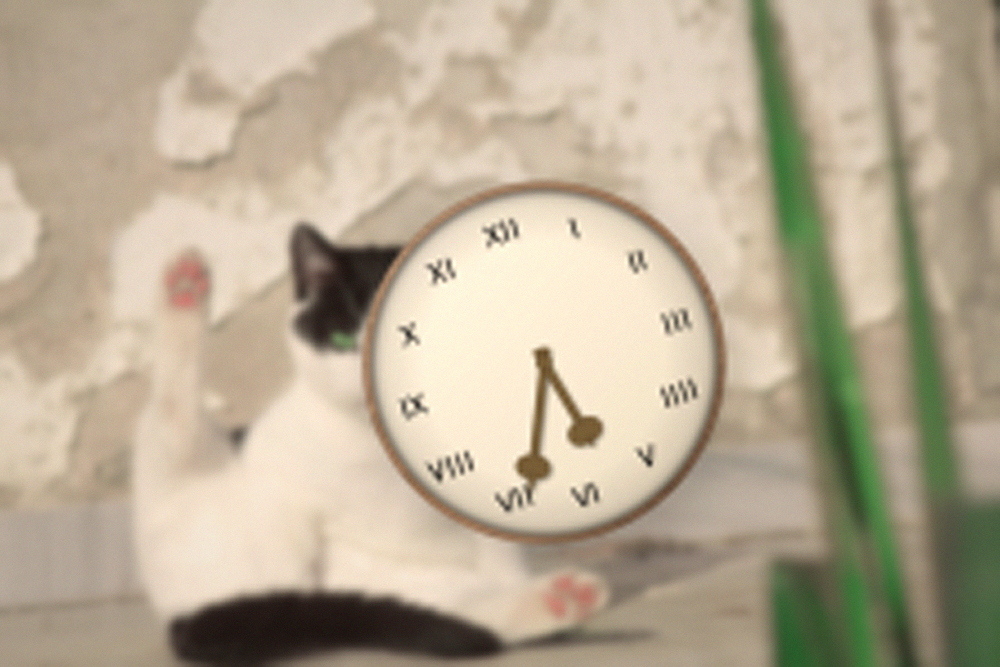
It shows 5h34
